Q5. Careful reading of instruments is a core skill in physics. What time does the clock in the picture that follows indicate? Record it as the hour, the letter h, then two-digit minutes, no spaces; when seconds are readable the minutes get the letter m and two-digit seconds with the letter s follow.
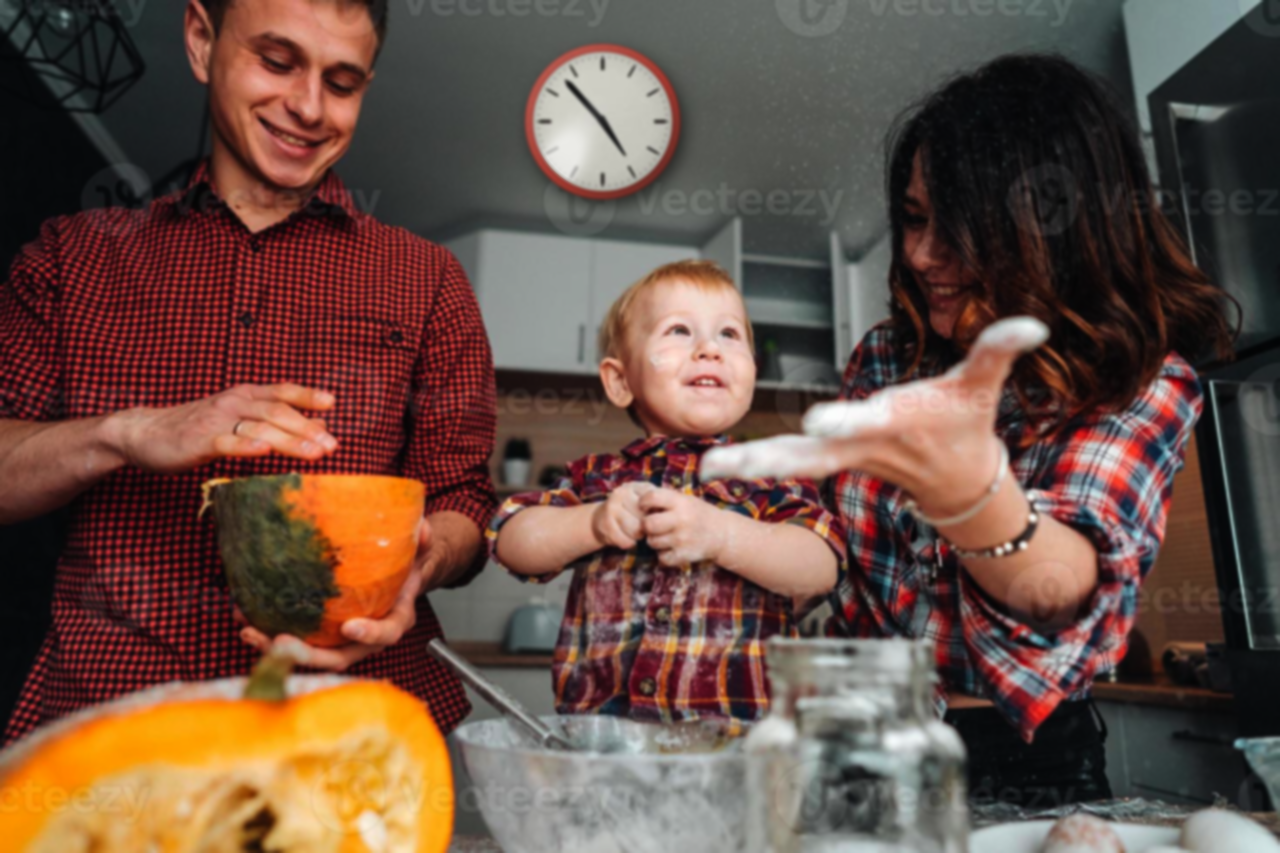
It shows 4h53
